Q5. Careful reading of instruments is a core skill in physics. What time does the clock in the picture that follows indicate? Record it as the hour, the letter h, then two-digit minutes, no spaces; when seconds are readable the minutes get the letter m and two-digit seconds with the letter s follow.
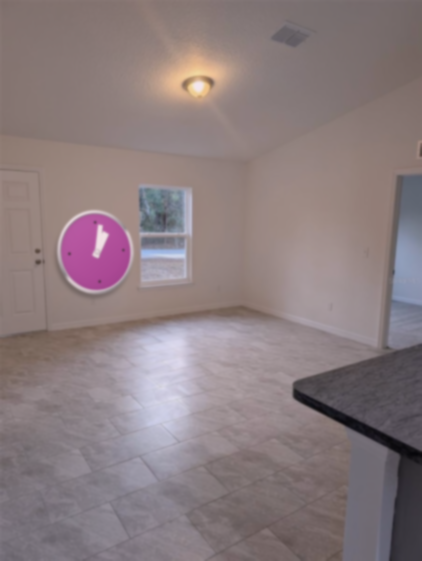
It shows 1h02
